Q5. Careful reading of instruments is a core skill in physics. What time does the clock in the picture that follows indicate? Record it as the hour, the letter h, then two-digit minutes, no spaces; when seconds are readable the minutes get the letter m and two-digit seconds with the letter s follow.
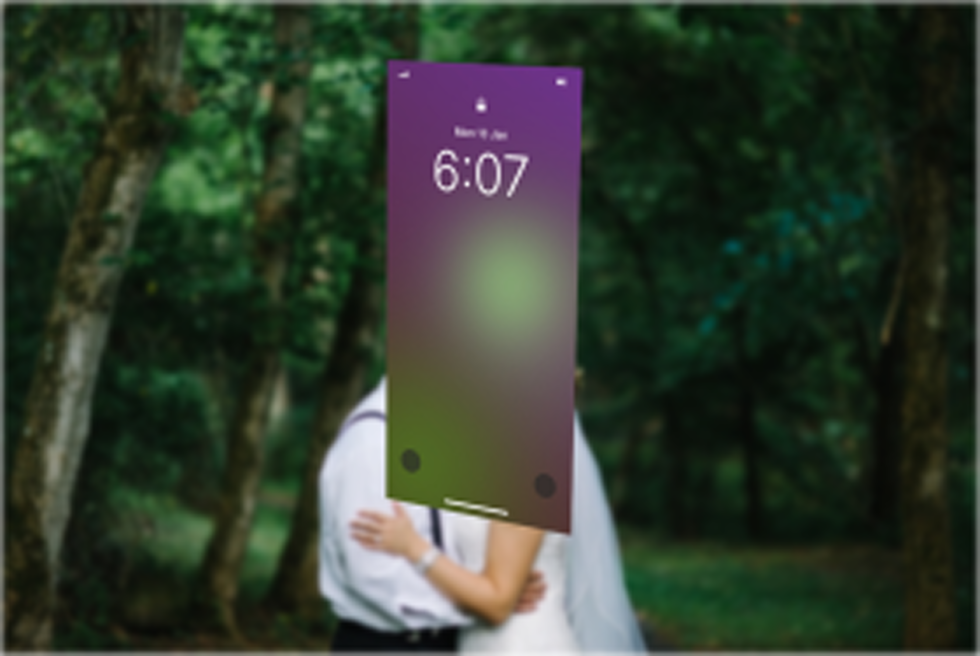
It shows 6h07
